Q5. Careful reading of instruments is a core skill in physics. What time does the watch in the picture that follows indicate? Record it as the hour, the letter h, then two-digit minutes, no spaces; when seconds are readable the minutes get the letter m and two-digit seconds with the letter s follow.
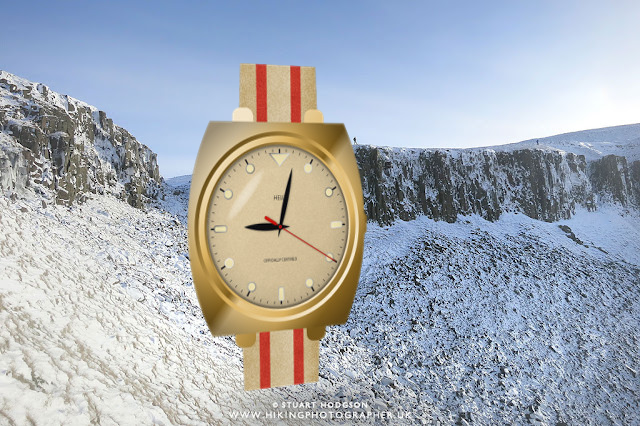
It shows 9h02m20s
